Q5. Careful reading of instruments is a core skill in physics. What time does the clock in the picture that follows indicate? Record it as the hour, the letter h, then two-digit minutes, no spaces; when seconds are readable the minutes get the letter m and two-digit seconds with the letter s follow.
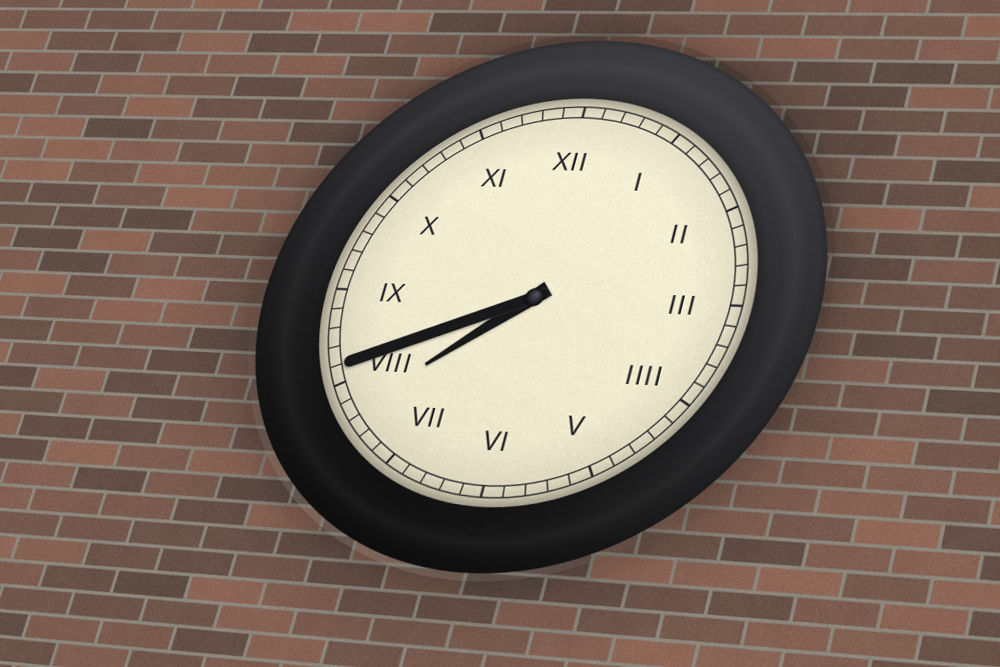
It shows 7h41
